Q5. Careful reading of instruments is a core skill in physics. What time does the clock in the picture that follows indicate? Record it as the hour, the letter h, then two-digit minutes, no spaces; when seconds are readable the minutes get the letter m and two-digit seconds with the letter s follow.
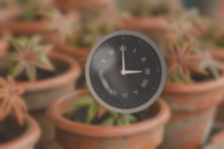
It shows 3h00
